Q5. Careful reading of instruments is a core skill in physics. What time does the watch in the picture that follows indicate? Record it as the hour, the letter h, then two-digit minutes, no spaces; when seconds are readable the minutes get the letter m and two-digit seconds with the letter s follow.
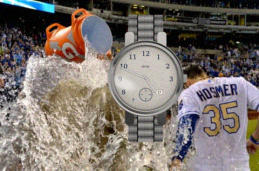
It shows 4h49
